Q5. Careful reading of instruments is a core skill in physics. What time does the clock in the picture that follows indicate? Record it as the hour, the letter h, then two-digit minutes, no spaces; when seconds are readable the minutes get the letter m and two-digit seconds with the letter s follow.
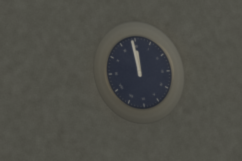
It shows 11h59
